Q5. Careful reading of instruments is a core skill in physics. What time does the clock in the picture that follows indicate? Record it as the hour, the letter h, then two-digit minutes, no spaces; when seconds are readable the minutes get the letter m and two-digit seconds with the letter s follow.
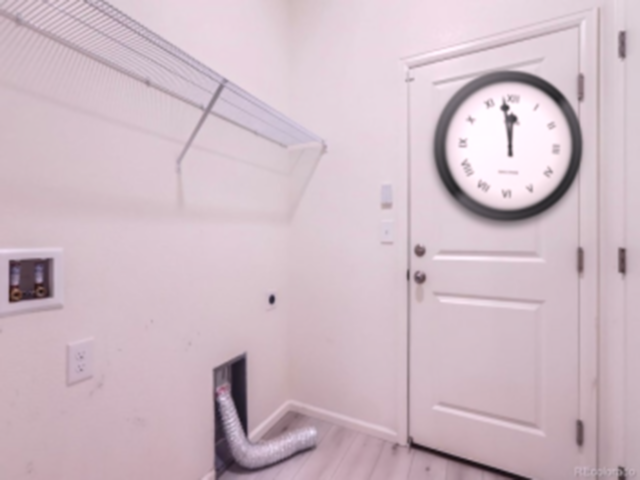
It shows 11h58
